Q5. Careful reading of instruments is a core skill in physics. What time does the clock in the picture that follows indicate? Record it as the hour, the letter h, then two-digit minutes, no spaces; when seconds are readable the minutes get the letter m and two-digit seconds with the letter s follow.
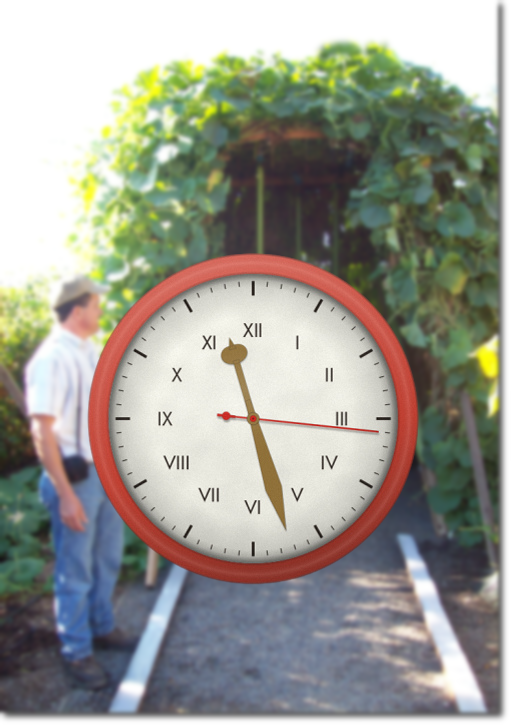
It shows 11h27m16s
